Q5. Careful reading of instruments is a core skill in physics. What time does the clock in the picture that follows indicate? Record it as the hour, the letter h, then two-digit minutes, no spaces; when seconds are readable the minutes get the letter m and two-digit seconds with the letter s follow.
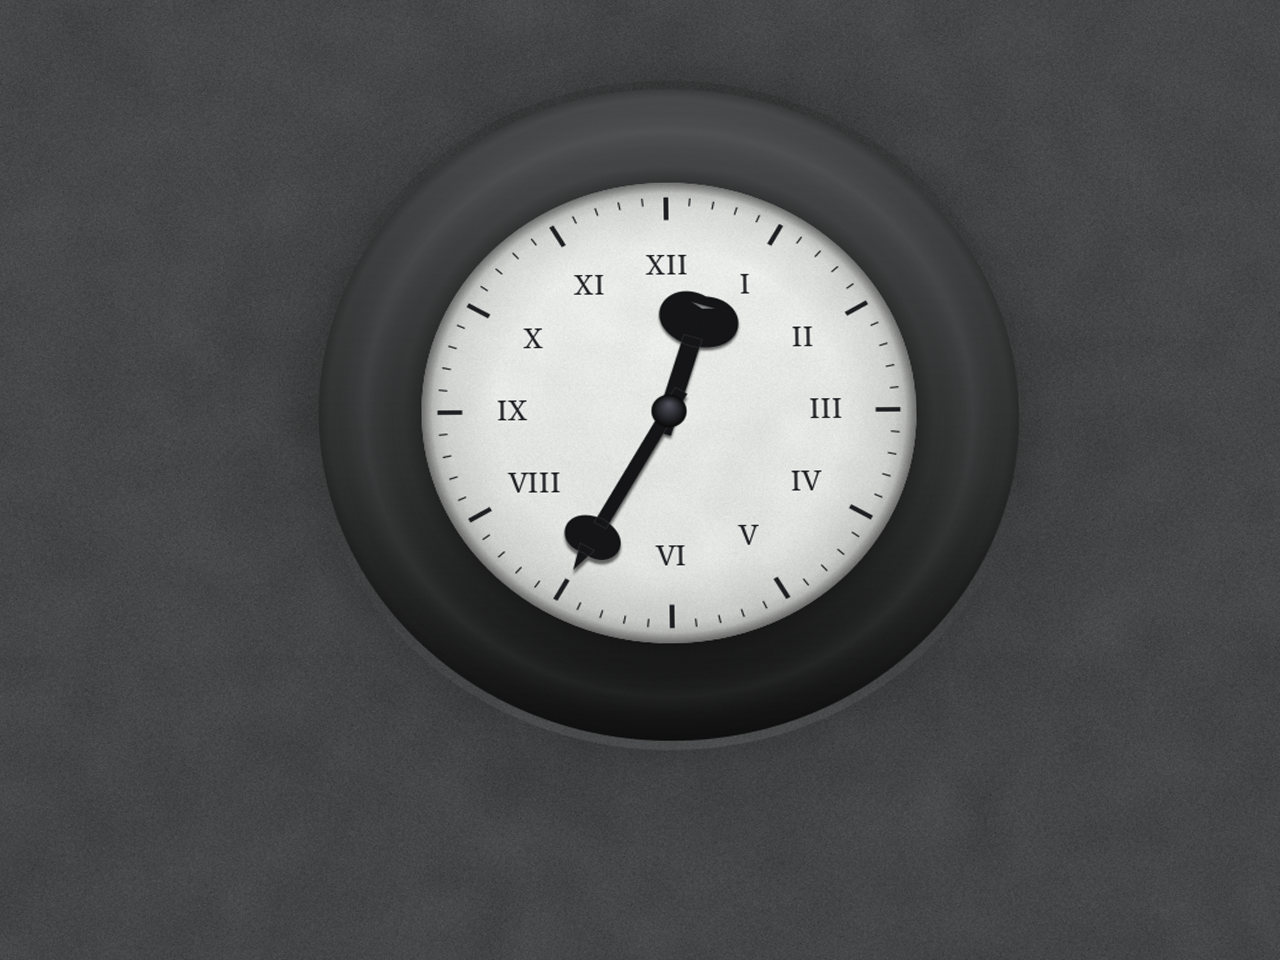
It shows 12h35
